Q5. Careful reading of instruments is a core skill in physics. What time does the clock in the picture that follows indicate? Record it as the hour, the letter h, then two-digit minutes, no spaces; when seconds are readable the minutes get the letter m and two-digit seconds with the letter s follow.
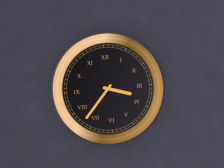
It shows 3h37
